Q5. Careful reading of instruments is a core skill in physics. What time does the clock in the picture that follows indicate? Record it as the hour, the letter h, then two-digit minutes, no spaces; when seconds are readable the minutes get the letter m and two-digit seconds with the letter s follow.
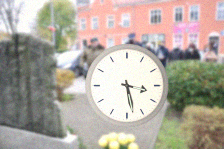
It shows 3h28
